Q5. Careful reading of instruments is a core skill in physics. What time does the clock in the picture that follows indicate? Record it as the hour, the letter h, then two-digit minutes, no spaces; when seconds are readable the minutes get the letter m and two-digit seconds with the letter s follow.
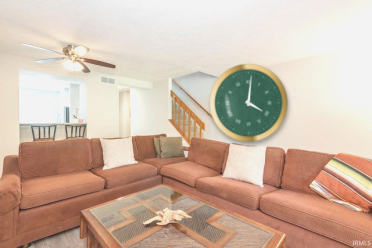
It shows 4h01
